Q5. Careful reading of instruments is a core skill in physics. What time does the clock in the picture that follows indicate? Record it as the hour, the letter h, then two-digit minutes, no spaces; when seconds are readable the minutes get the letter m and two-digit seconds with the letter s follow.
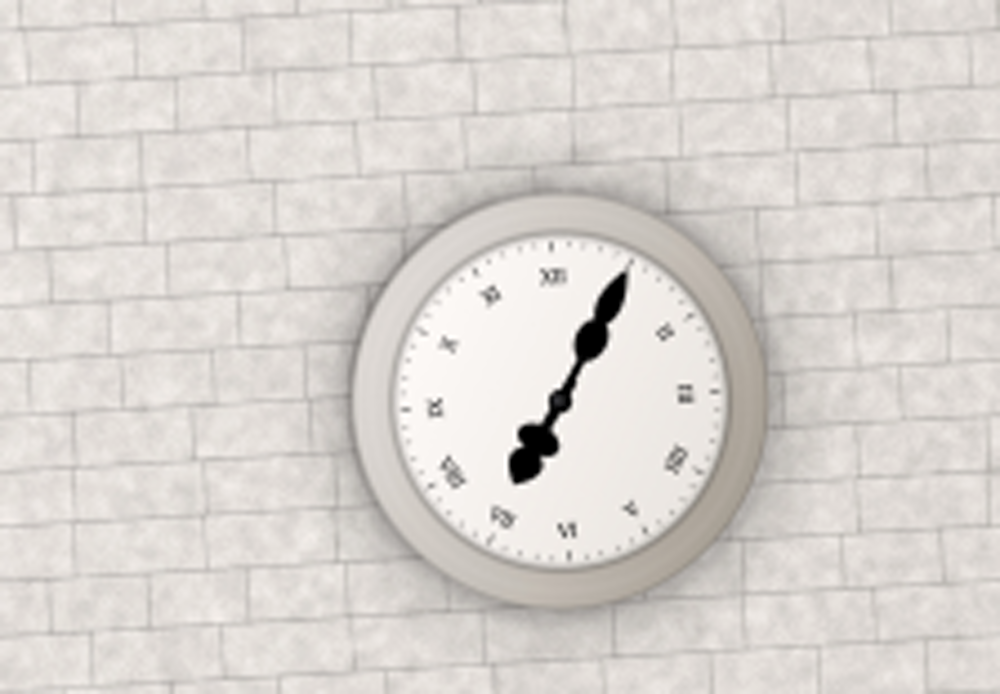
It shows 7h05
